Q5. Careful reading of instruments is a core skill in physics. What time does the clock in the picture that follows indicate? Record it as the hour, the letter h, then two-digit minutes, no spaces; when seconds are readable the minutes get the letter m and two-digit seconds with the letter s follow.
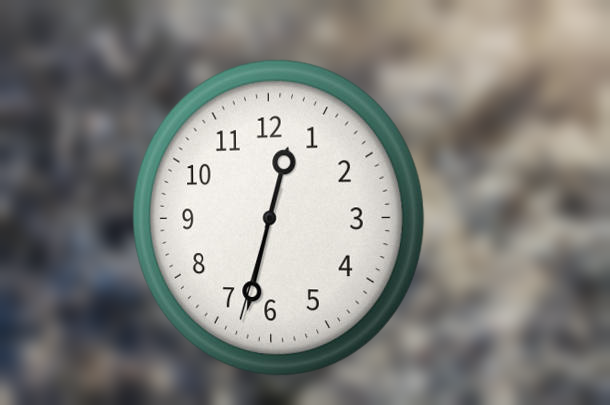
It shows 12h32m33s
